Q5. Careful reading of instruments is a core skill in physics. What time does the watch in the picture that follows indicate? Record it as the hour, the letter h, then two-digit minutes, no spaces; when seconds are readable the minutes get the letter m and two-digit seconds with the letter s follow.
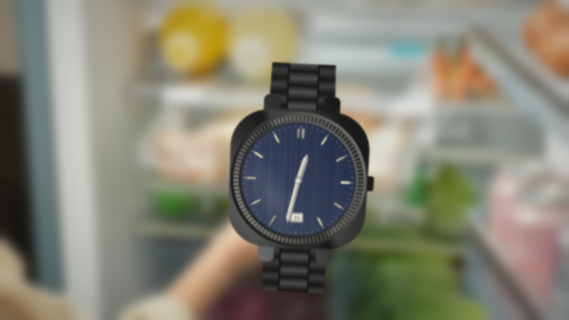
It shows 12h32
